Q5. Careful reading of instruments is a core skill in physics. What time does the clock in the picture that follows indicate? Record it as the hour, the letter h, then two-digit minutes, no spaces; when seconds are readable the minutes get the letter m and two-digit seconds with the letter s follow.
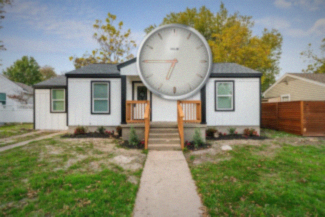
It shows 6h45
